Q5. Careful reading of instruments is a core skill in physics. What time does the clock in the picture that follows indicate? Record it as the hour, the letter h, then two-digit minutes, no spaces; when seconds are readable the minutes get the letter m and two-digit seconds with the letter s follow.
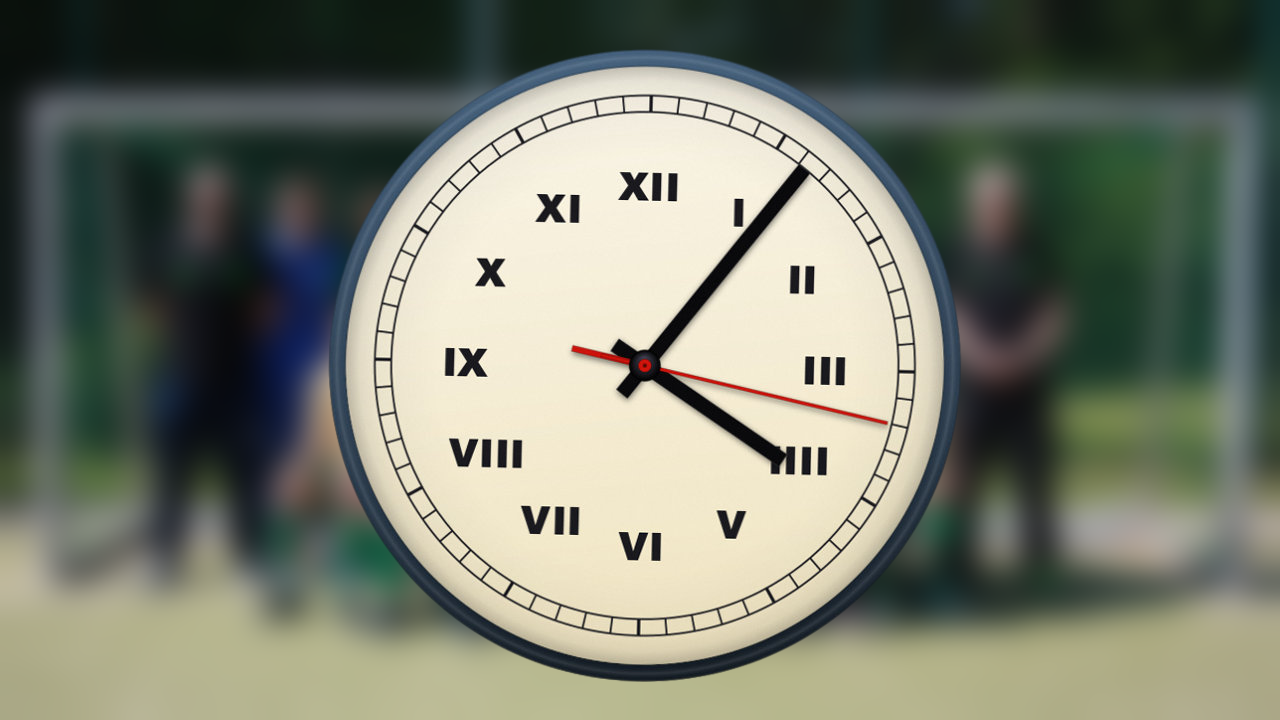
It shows 4h06m17s
